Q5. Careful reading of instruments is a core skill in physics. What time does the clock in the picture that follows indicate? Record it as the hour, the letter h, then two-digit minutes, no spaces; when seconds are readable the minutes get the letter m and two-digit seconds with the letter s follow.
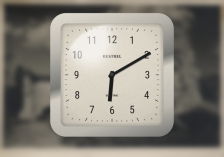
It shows 6h10
